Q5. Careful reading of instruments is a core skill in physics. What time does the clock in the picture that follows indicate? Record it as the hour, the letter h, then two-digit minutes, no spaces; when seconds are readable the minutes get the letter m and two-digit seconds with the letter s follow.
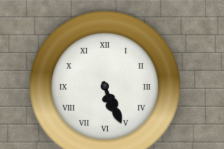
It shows 5h26
